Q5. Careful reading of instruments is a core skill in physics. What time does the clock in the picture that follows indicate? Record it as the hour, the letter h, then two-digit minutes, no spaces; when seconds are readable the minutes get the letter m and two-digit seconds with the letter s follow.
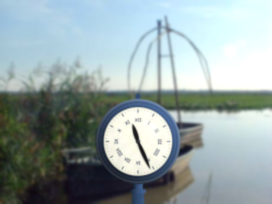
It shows 11h26
